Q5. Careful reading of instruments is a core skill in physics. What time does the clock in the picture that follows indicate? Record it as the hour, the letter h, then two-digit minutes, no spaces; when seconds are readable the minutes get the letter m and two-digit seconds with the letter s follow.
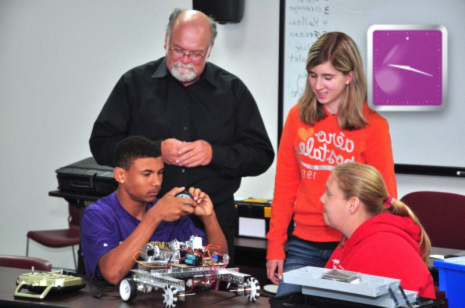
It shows 9h18
